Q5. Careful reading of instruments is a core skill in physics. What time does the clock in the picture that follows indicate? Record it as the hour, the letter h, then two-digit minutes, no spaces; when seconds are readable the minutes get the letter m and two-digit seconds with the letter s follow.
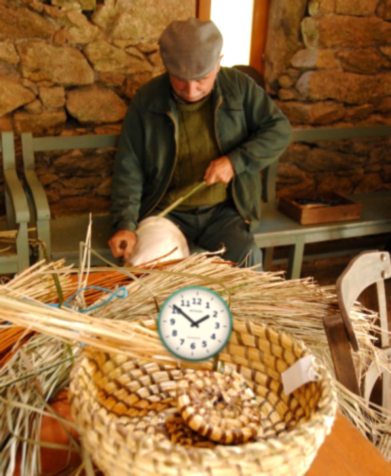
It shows 1h51
